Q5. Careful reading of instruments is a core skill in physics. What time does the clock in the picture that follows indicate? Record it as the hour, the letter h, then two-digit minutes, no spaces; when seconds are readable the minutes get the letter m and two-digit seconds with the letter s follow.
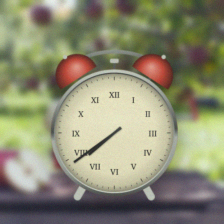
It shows 7h39
